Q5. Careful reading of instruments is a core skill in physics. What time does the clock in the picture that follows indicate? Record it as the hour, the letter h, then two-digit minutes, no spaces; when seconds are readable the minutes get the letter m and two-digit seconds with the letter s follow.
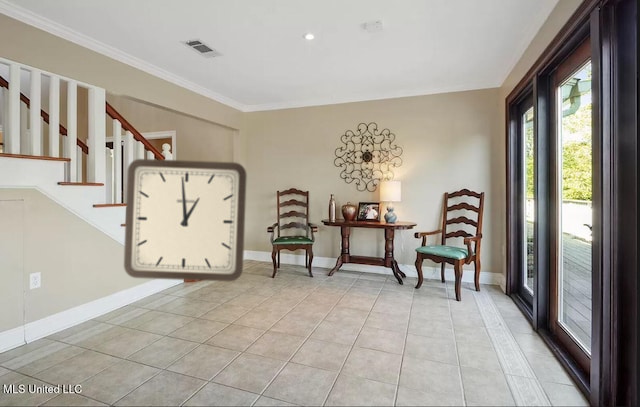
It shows 12h59
